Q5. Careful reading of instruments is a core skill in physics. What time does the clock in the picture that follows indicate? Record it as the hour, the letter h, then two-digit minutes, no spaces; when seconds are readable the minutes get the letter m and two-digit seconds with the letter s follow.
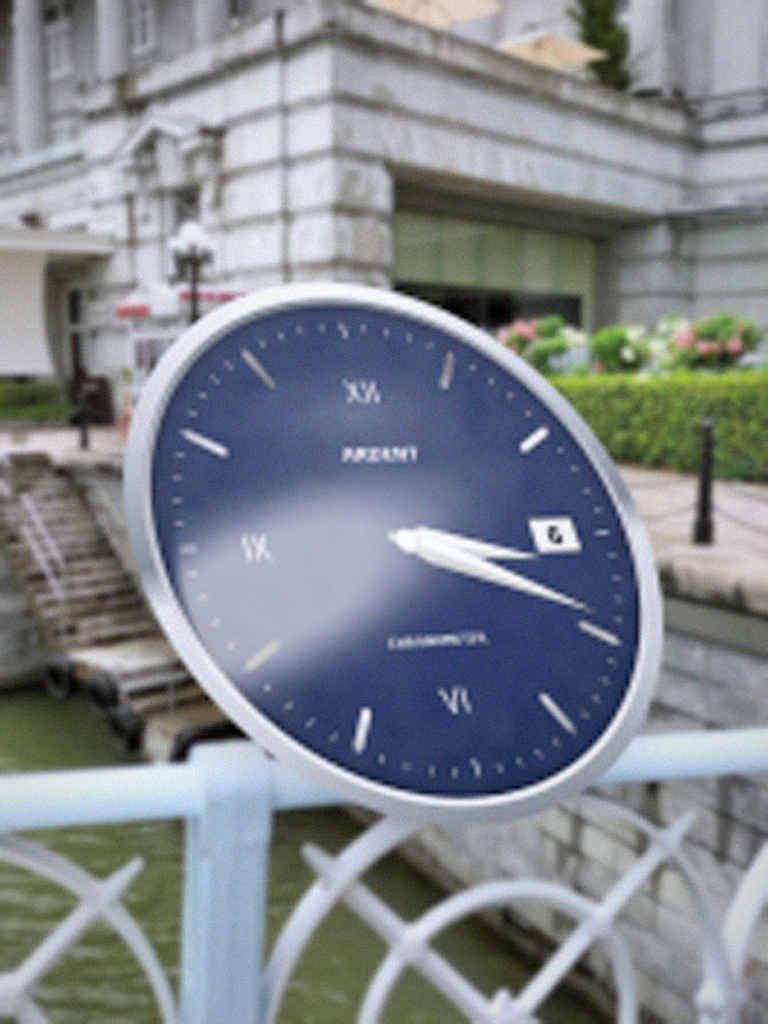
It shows 3h19
